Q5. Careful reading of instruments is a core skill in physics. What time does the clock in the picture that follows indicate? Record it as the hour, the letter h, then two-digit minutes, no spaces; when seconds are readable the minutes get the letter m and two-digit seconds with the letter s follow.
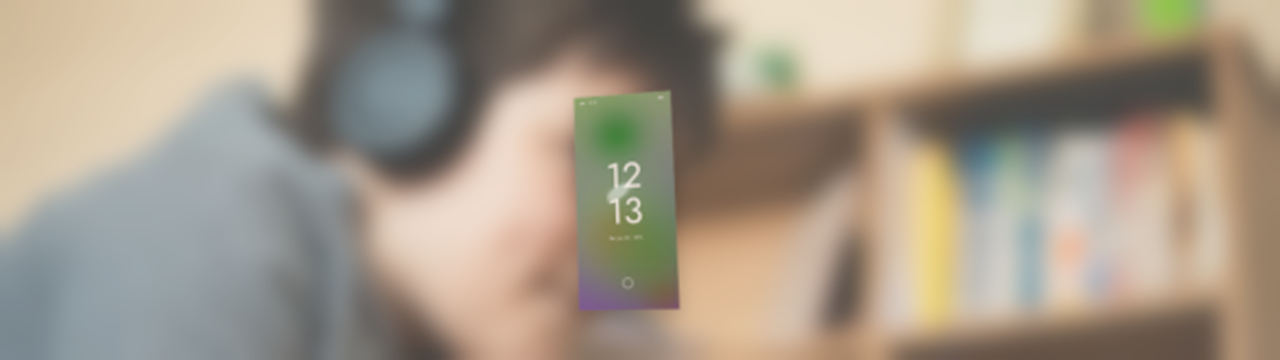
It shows 12h13
